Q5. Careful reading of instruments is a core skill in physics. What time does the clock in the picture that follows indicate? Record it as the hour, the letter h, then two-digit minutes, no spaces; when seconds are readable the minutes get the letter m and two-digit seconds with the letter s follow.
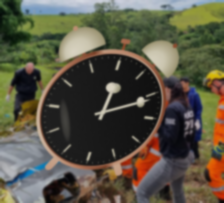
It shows 12h11
